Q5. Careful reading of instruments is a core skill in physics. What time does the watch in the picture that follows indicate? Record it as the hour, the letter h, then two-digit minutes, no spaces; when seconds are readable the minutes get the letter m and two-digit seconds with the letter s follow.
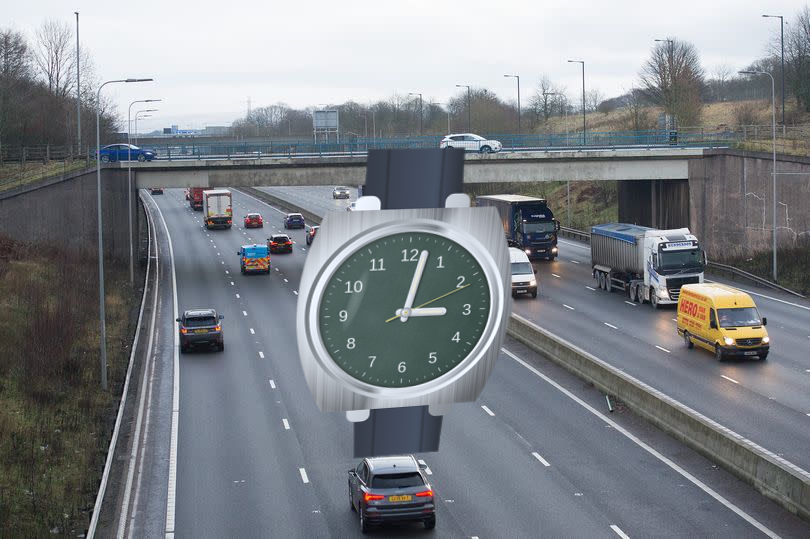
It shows 3h02m11s
